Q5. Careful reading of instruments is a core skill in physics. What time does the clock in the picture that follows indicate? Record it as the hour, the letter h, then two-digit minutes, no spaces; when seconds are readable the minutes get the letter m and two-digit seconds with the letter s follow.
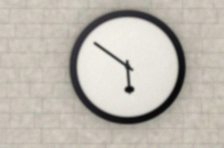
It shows 5h51
